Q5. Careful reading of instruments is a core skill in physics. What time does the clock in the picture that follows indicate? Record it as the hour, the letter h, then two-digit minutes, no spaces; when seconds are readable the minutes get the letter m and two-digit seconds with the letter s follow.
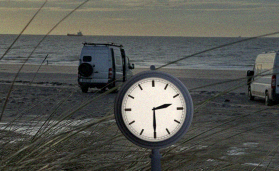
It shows 2h30
